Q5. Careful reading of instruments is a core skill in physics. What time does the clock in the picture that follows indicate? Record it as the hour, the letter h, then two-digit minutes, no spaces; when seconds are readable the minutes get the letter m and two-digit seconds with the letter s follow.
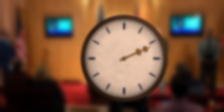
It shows 2h11
